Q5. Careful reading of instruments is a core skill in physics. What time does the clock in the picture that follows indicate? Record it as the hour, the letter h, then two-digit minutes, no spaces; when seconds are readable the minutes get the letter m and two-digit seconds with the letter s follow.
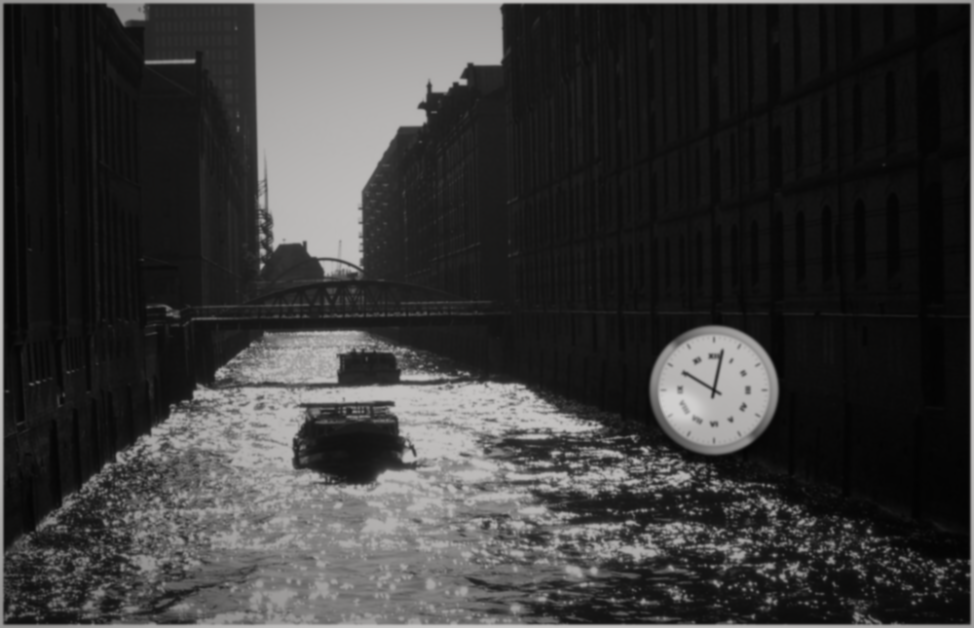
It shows 10h02
